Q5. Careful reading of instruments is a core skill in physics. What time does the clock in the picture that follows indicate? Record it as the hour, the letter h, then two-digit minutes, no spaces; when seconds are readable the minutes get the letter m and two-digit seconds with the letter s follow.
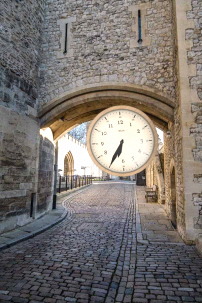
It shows 6h35
